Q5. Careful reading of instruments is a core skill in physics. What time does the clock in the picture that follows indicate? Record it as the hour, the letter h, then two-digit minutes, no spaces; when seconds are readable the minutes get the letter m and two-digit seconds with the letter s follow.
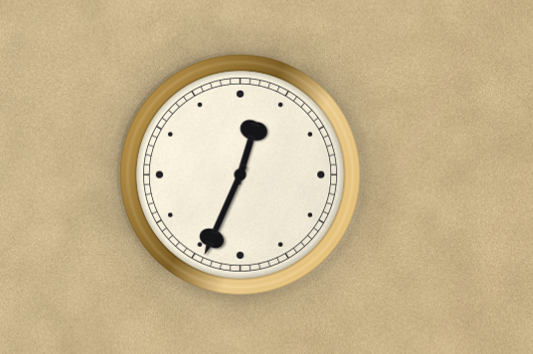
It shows 12h34
